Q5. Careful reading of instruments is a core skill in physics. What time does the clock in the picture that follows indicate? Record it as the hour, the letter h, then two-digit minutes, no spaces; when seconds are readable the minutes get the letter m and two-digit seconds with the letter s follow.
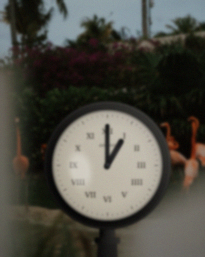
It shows 1h00
